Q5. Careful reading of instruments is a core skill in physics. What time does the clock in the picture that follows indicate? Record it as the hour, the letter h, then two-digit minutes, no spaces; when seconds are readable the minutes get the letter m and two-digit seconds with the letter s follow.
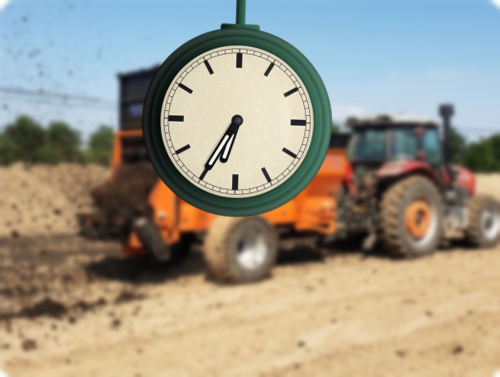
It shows 6h35
